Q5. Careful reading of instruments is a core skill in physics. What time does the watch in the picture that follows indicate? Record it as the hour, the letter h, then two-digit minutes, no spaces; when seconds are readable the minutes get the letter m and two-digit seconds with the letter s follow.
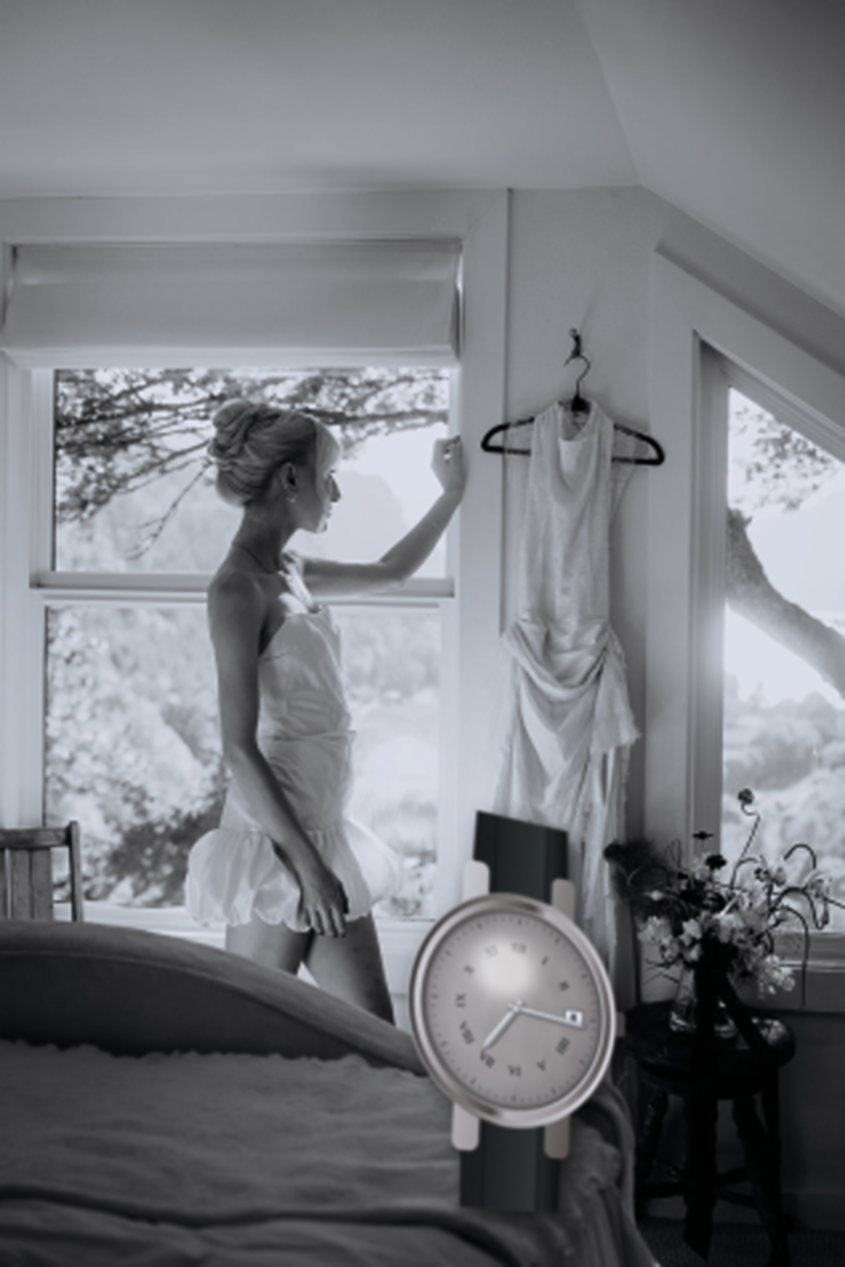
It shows 7h16
